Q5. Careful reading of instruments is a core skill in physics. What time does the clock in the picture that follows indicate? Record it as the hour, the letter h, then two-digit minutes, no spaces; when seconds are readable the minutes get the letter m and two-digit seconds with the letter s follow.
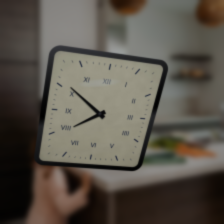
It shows 7h51
